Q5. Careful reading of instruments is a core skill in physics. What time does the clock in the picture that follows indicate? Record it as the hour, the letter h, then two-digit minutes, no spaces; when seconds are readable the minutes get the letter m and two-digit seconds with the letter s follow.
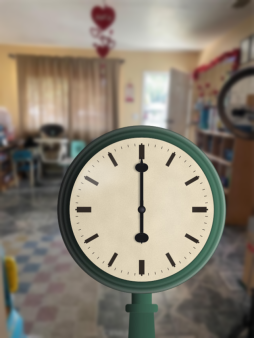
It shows 6h00
